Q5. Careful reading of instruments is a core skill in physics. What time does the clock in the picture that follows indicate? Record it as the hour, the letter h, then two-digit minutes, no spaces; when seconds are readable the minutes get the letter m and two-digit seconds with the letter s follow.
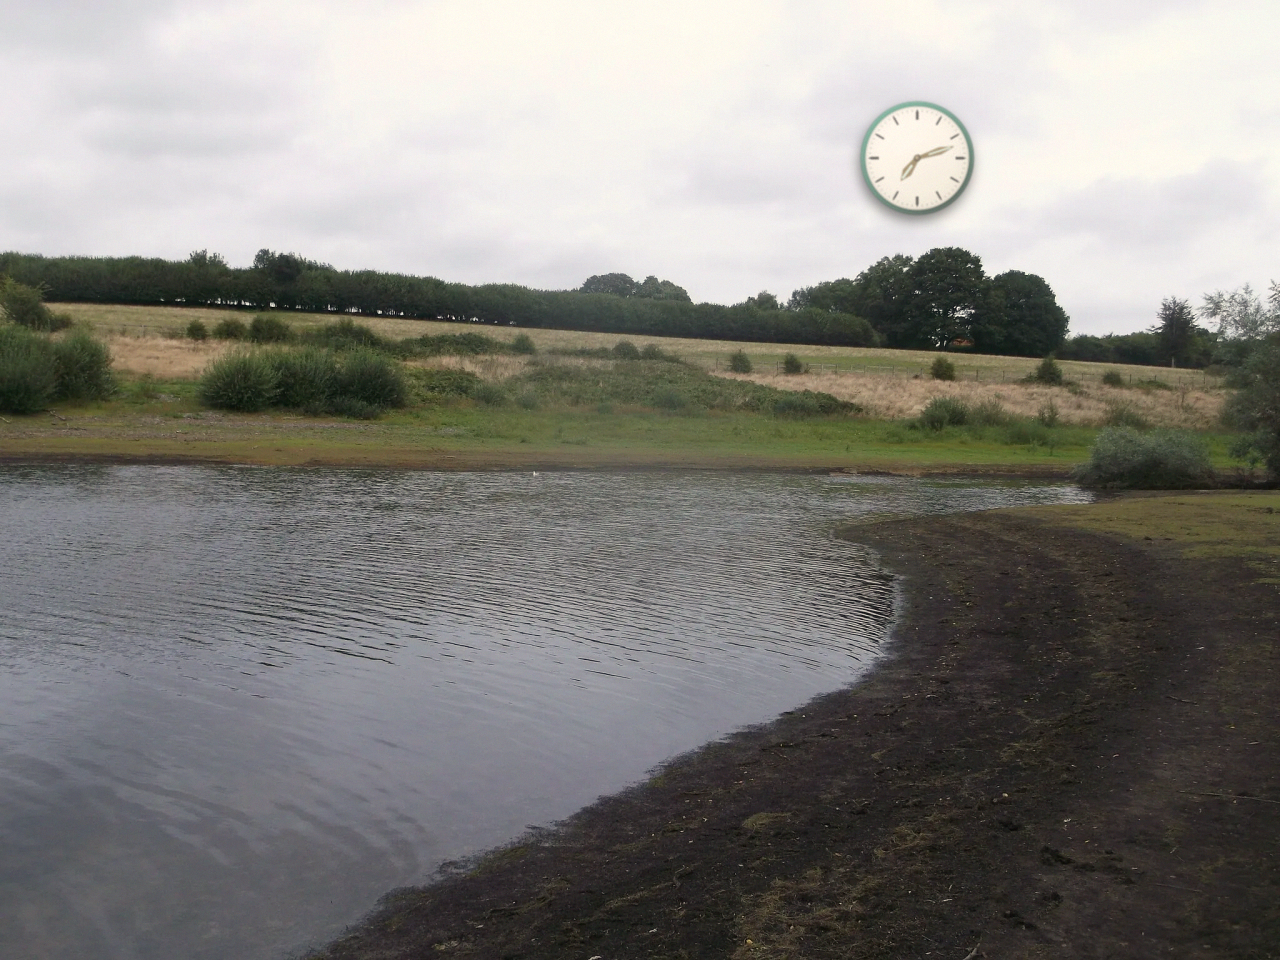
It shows 7h12
